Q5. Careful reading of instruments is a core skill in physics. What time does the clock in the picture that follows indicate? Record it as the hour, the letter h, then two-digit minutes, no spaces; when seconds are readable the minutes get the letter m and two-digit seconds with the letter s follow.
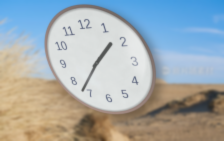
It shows 1h37
